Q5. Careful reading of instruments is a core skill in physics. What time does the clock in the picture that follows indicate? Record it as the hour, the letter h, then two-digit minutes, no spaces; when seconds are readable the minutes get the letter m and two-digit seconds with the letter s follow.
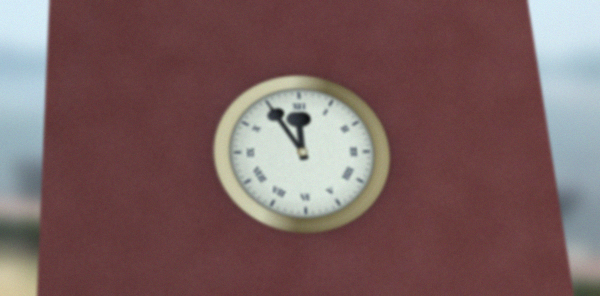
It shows 11h55
